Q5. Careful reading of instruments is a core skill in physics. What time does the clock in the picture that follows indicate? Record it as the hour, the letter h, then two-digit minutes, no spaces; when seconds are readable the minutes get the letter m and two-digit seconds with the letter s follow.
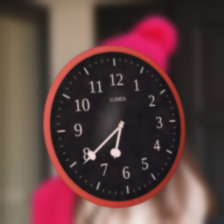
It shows 6h39
